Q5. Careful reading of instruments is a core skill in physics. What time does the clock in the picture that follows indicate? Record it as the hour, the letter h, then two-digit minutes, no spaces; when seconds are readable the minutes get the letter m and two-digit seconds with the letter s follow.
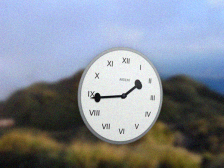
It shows 1h44
